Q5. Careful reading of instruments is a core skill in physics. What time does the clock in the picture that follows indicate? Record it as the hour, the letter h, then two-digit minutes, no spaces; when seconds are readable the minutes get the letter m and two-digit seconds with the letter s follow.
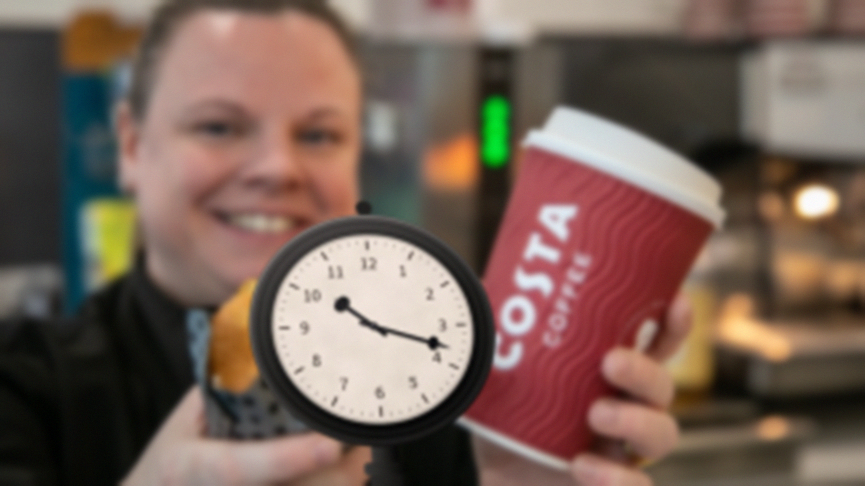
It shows 10h18
